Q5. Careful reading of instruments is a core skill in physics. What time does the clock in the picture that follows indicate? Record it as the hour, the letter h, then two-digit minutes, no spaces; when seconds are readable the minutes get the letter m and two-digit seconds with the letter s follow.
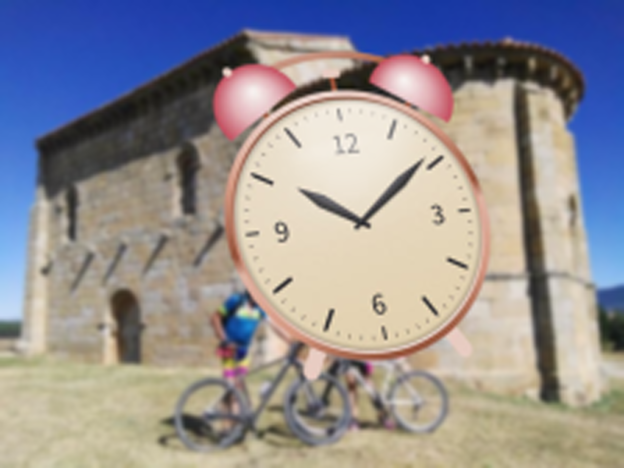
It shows 10h09
